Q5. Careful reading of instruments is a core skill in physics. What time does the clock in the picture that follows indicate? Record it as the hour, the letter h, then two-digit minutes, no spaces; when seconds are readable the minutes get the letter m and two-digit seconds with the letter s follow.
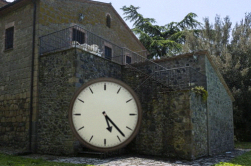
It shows 5h23
